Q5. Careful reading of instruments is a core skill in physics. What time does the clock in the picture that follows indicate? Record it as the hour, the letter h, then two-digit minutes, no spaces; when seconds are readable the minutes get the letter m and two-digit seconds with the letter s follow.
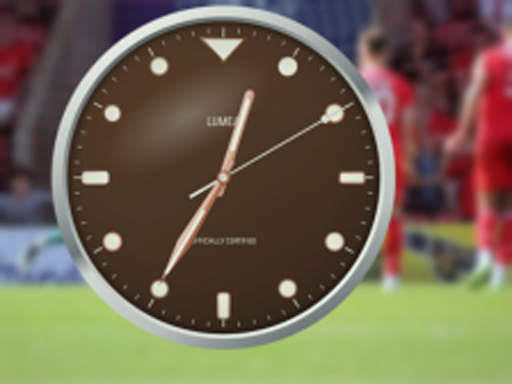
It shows 12h35m10s
